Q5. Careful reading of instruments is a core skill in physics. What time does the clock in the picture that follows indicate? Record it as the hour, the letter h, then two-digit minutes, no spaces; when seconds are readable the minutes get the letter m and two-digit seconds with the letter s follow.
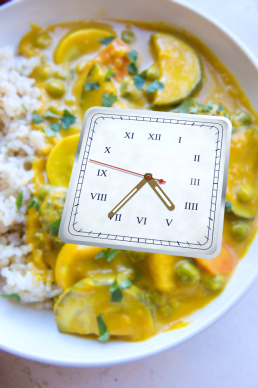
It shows 4h35m47s
